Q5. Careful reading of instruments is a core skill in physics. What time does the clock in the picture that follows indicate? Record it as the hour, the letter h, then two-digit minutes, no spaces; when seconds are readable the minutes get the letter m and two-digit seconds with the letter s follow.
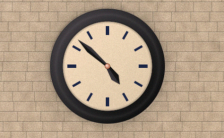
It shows 4h52
